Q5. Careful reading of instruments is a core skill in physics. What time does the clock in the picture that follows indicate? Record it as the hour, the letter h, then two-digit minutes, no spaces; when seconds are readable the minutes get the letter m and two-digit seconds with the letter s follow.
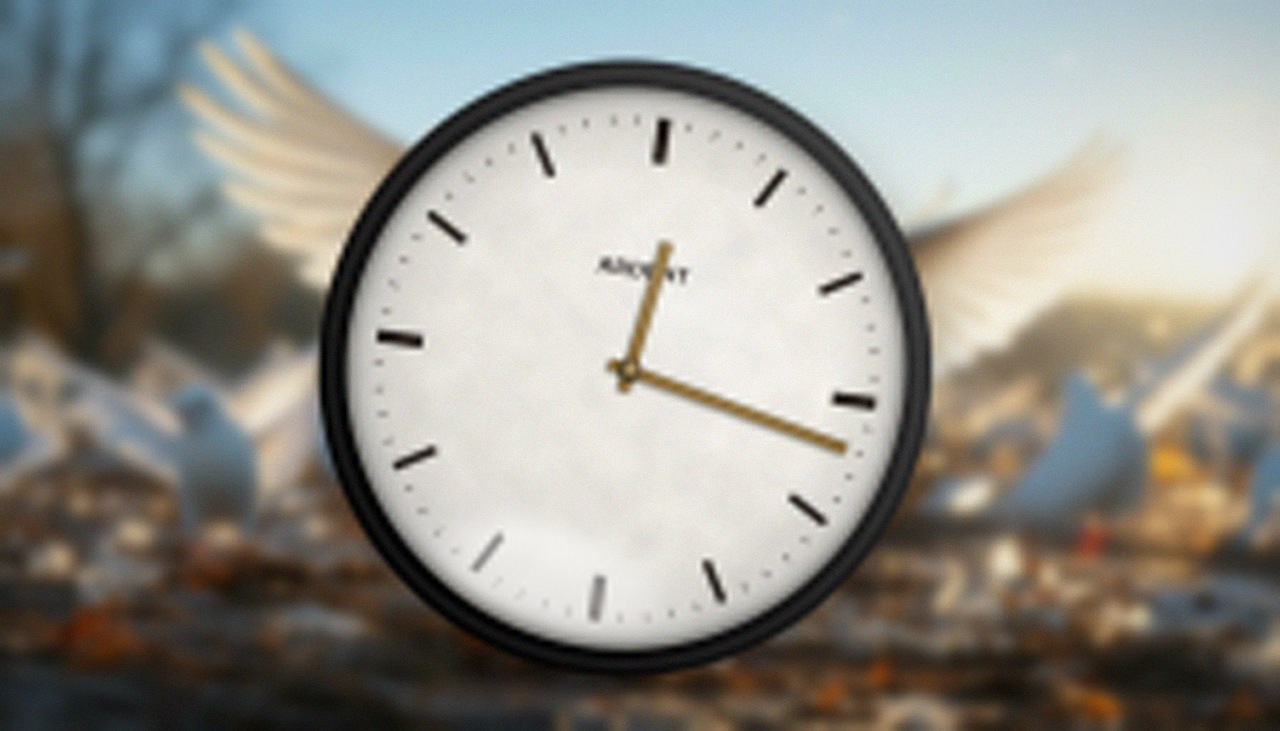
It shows 12h17
